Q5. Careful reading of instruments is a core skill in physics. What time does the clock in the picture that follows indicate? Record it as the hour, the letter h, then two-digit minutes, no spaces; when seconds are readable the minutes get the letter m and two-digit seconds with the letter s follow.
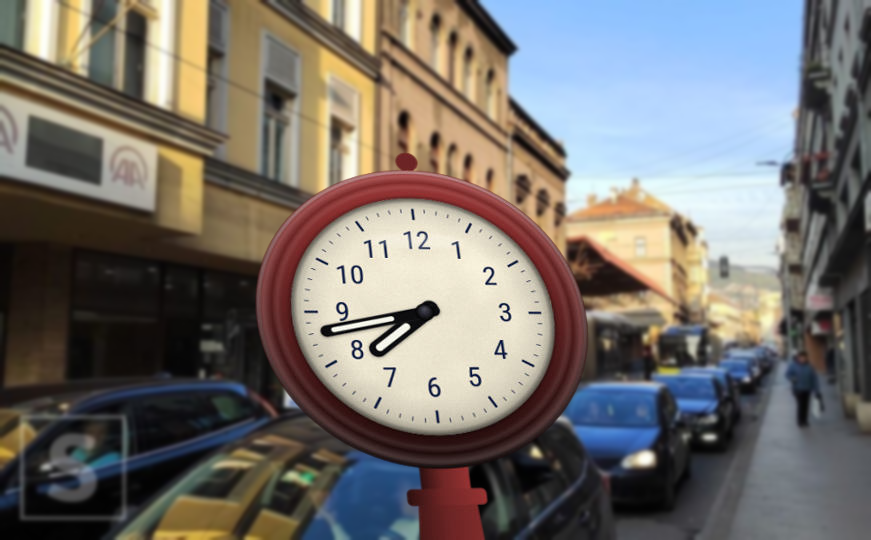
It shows 7h43
